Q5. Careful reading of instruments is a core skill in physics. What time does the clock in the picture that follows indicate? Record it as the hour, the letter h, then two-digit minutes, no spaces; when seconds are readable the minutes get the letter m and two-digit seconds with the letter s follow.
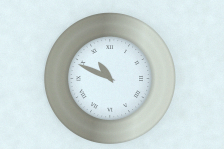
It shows 10h49
